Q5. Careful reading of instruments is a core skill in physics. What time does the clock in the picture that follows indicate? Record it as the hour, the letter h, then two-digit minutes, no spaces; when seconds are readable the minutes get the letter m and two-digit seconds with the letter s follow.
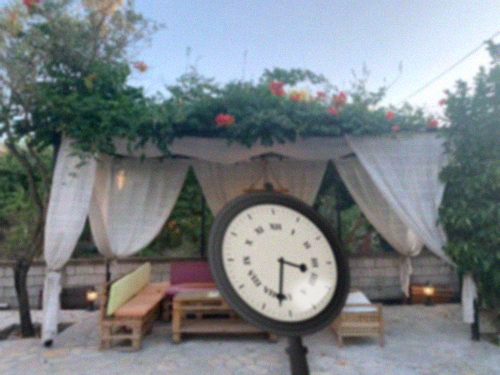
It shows 3h32
